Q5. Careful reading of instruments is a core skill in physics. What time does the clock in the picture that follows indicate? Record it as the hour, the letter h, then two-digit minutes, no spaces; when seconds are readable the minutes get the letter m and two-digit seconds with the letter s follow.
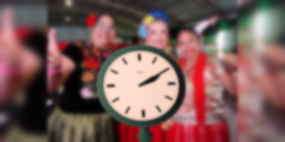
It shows 2h10
